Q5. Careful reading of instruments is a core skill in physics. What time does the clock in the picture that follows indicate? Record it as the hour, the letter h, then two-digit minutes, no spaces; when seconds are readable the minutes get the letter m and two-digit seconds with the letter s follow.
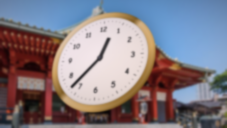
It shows 12h37
